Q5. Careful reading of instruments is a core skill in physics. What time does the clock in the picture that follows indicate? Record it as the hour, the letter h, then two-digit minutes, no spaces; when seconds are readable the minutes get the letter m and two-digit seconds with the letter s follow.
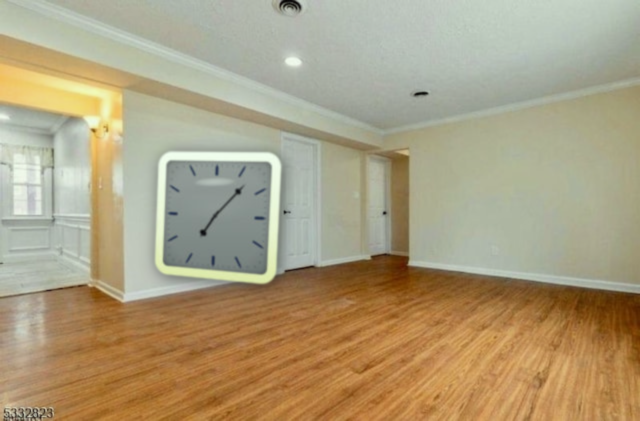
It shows 7h07
